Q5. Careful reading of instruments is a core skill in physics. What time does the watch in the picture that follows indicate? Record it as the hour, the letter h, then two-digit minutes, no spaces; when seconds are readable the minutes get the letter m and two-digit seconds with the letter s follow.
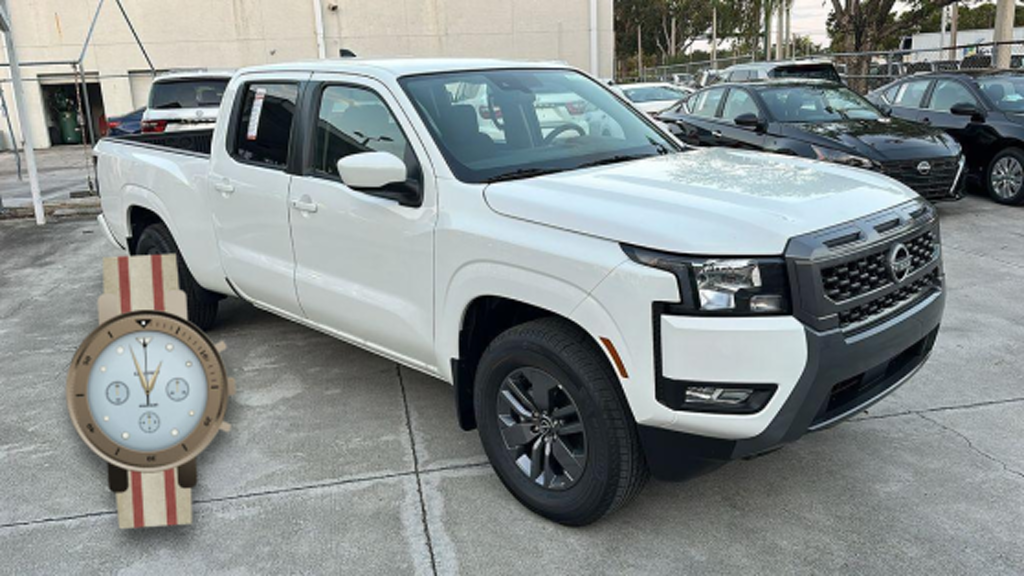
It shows 12h57
